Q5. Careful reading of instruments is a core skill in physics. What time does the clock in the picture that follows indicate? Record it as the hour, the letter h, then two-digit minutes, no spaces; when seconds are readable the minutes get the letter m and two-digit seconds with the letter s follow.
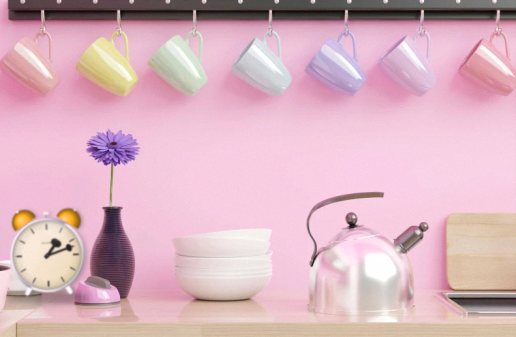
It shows 1h12
